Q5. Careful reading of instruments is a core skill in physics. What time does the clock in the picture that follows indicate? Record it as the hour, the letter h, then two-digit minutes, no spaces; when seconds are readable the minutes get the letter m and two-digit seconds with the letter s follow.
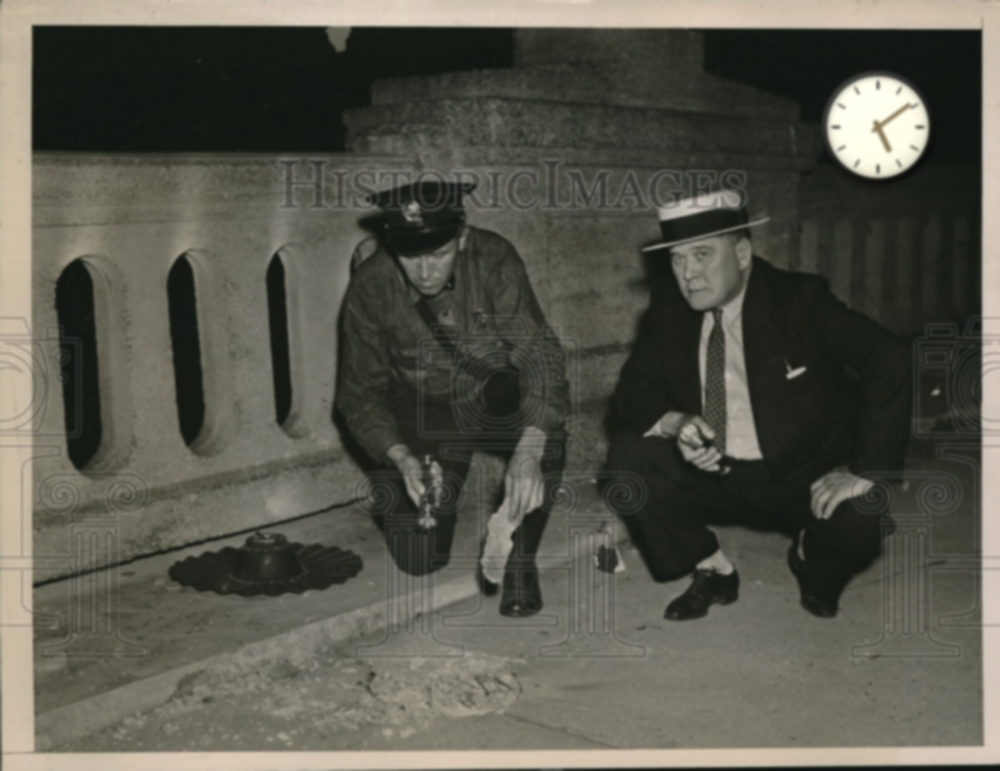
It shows 5h09
